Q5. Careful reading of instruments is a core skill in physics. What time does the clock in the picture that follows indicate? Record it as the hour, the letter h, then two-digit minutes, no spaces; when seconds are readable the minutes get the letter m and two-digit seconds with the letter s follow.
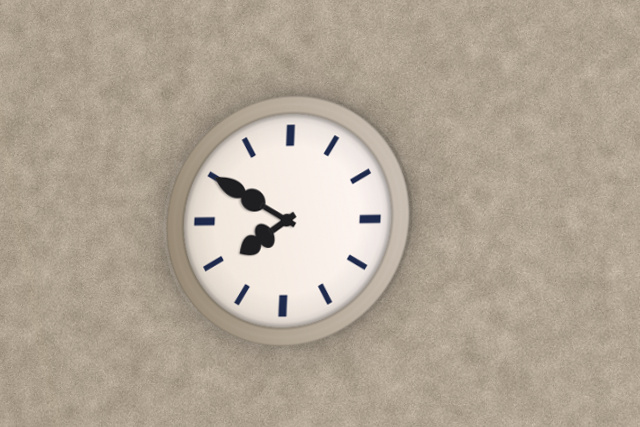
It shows 7h50
